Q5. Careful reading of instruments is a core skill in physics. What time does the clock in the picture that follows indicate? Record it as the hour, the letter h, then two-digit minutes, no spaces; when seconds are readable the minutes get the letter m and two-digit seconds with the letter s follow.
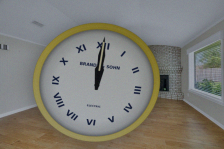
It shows 12h00
